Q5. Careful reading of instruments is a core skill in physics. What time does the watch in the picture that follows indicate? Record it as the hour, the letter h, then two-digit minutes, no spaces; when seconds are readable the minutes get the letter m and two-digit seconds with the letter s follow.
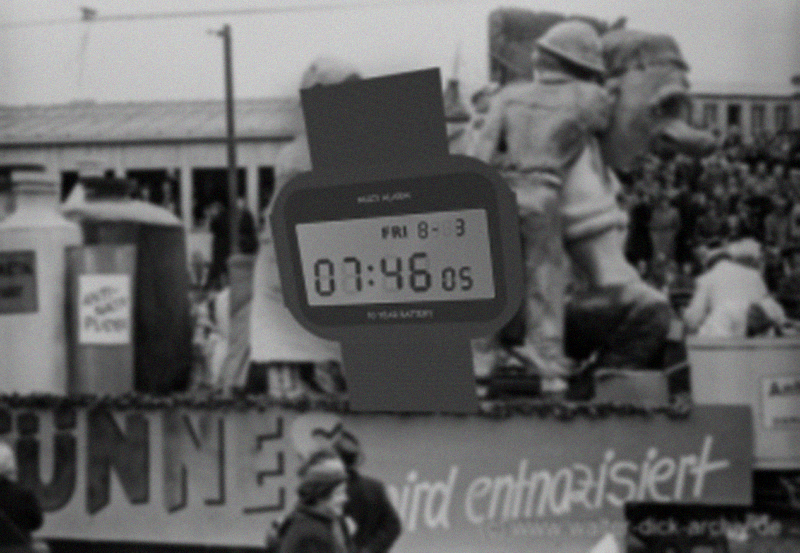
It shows 7h46m05s
